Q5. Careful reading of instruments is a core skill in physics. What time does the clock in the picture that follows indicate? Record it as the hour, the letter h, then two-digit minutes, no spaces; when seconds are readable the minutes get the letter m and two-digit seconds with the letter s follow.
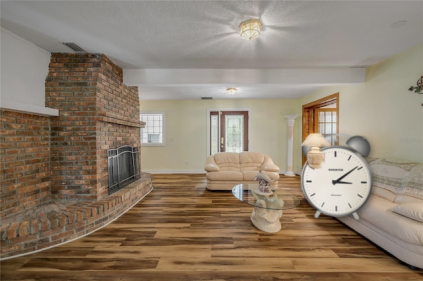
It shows 3h09
